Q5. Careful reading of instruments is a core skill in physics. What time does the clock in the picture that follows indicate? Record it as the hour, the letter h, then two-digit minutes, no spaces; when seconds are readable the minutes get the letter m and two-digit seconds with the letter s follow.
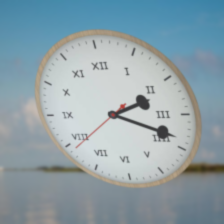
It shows 2h18m39s
